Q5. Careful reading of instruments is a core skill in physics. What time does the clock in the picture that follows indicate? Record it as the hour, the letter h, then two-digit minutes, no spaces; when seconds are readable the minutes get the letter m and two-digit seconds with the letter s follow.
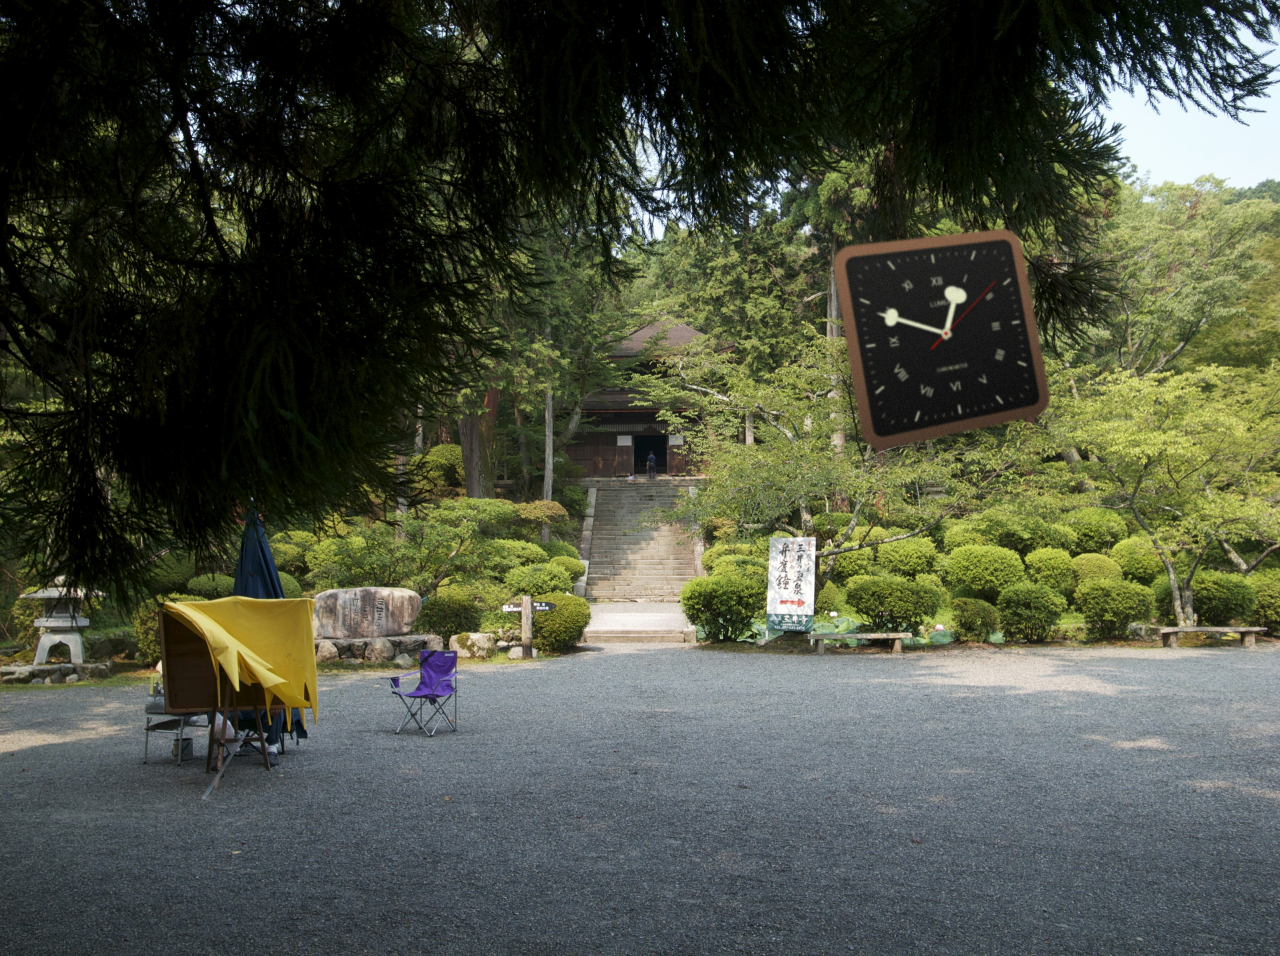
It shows 12h49m09s
